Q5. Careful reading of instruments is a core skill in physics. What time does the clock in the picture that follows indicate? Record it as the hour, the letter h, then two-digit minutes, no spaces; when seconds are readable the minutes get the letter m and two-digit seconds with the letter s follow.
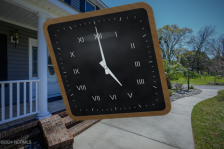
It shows 5h00
